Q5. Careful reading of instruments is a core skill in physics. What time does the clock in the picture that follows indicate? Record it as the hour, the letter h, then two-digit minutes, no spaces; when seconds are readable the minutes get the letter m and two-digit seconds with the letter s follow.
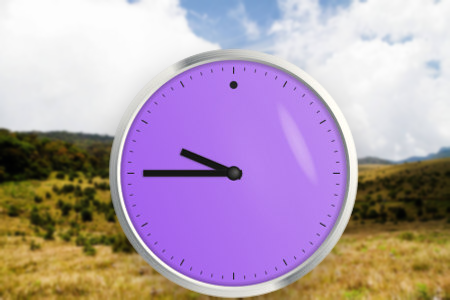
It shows 9h45
